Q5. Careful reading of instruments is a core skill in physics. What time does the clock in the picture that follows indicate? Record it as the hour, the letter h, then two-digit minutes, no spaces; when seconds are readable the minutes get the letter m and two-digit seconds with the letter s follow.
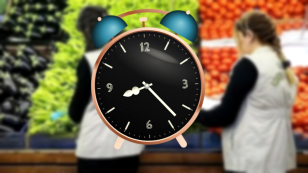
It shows 8h23
